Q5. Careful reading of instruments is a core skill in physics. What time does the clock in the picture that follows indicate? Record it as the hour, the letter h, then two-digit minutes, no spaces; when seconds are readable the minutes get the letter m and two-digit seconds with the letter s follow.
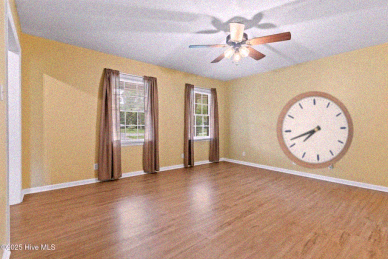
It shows 7h42
